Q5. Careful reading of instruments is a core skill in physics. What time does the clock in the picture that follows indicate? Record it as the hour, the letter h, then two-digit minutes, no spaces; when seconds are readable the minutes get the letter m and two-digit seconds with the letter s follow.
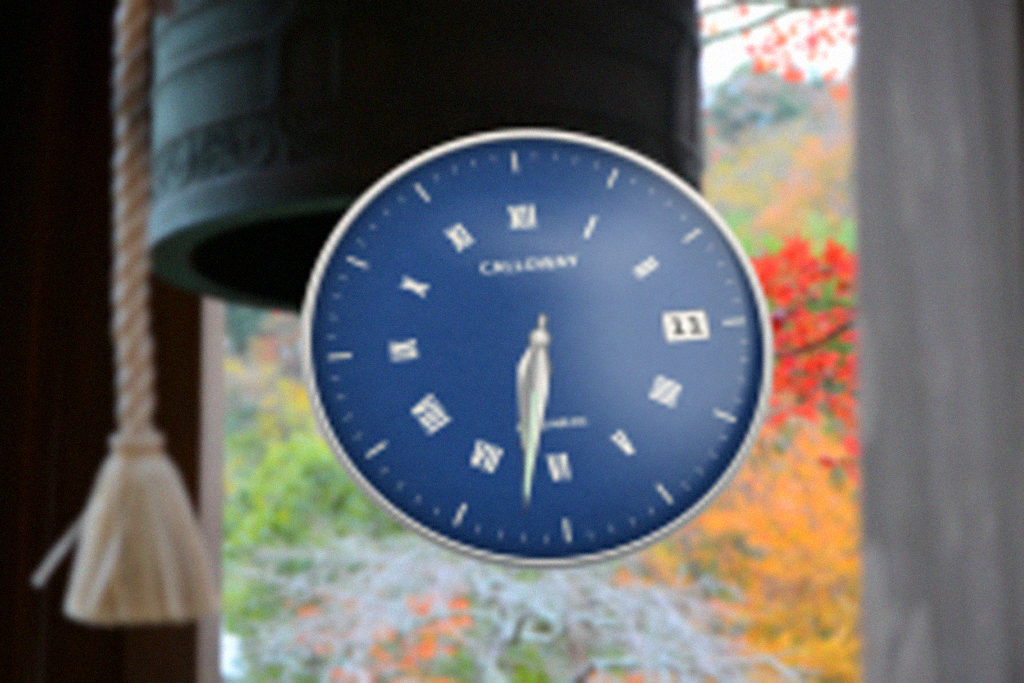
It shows 6h32
